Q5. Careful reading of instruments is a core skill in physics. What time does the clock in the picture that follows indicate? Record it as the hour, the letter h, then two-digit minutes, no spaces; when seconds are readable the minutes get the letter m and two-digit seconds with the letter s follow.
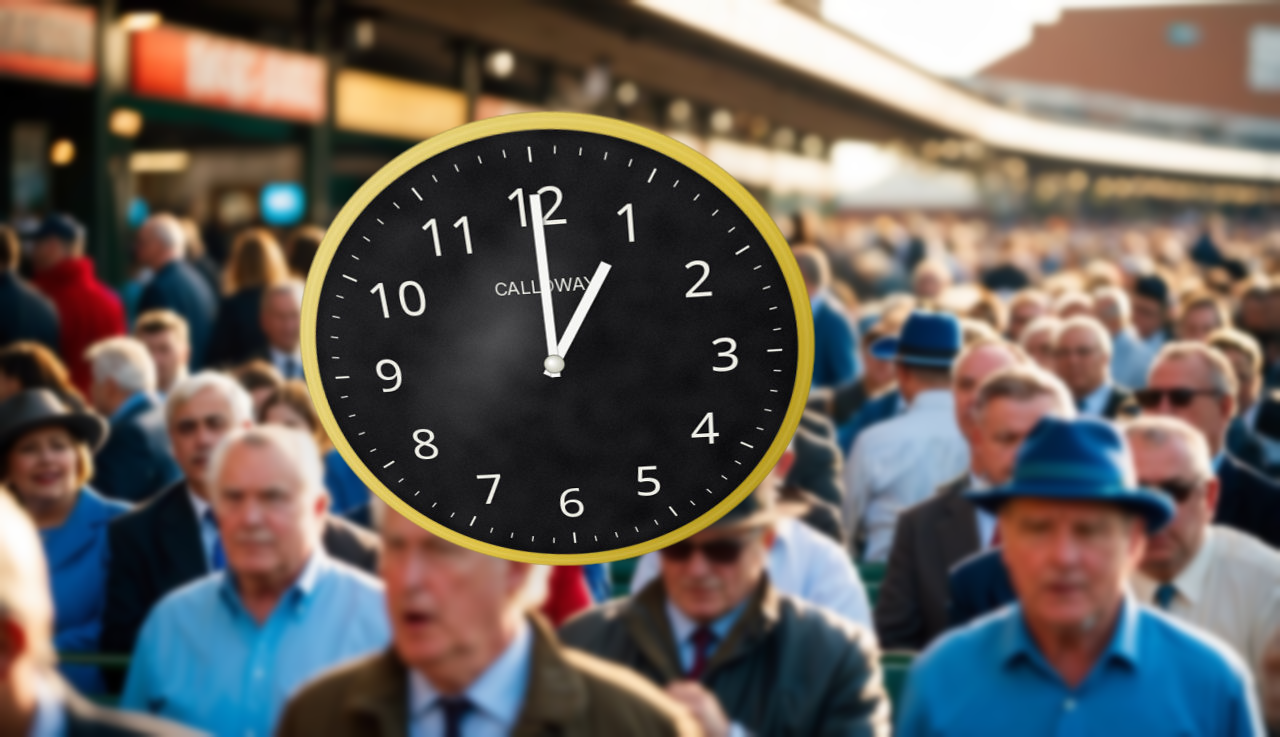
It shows 1h00
